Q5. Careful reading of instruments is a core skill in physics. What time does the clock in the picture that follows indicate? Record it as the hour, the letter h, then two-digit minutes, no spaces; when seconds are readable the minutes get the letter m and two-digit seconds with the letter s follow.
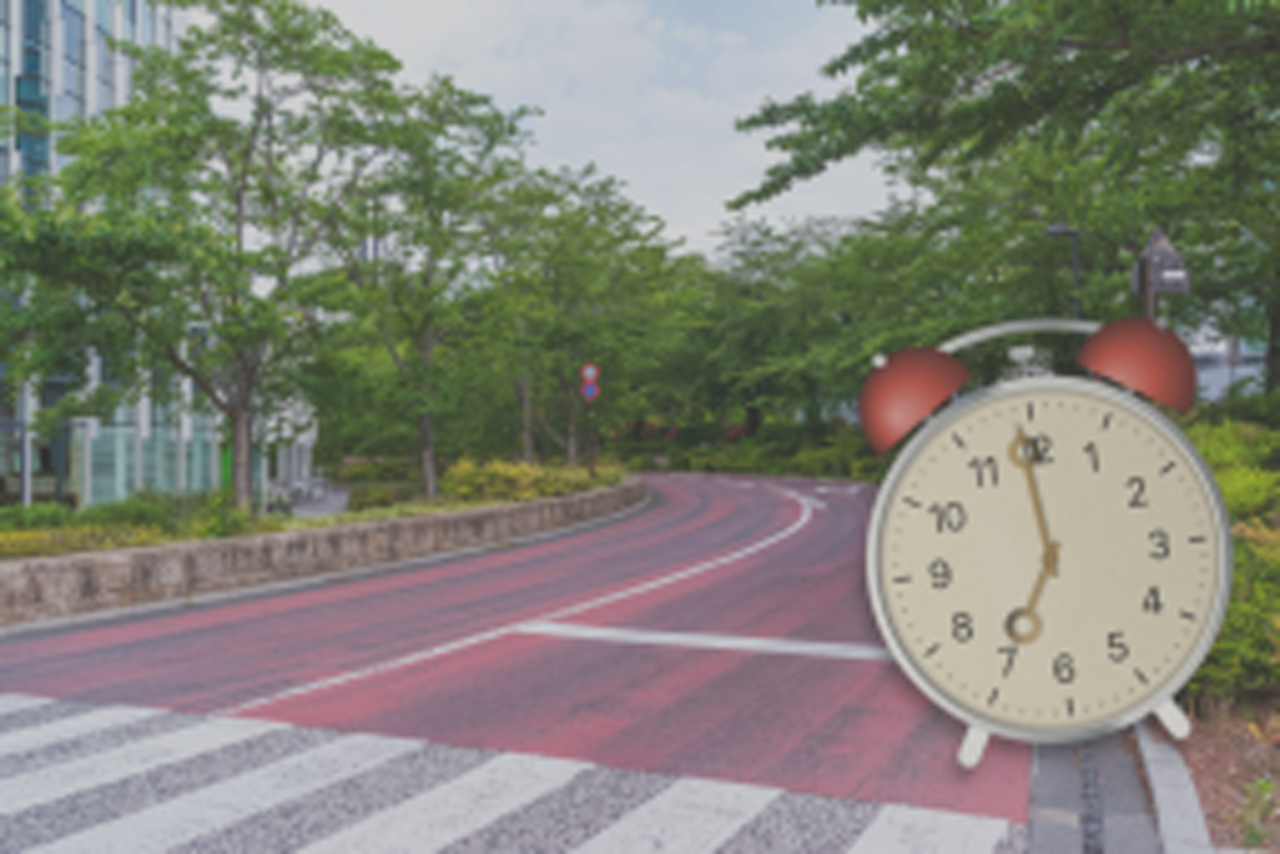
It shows 6h59
